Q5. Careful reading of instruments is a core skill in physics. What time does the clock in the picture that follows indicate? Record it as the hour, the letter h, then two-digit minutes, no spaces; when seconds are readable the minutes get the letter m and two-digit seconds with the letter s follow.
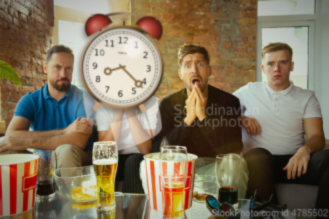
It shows 8h22
